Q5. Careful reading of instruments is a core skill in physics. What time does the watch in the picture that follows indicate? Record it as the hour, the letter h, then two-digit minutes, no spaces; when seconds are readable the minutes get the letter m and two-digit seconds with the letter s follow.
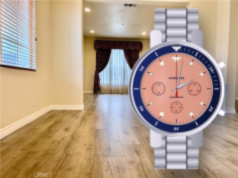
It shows 2h02
